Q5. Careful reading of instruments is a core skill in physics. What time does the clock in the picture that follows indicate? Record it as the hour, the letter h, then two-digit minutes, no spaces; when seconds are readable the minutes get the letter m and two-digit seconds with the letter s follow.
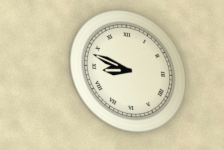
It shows 8h48
